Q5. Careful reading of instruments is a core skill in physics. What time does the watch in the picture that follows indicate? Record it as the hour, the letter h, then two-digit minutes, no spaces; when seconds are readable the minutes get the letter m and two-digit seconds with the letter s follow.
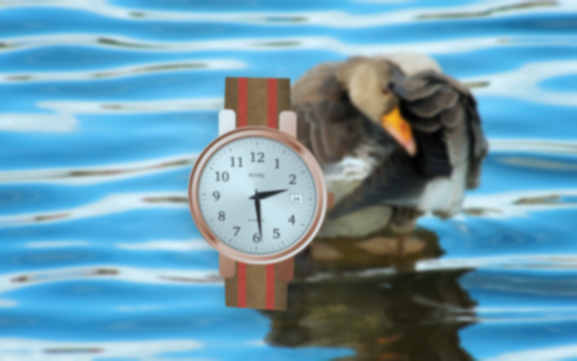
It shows 2h29
